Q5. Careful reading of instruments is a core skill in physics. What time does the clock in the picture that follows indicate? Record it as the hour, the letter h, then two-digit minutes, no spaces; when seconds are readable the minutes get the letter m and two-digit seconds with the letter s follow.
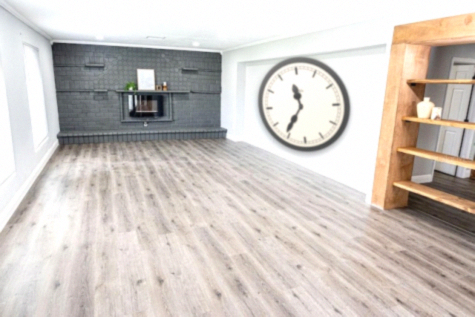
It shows 11h36
